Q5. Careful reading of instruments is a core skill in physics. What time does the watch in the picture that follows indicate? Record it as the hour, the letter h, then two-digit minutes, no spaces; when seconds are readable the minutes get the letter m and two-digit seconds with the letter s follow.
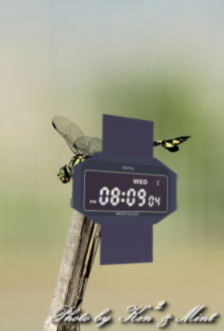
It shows 8h09m04s
